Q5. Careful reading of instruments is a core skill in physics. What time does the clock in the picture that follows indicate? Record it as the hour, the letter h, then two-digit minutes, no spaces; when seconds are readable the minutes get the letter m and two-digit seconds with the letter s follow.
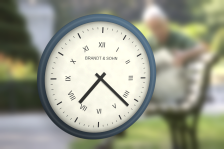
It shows 7h22
